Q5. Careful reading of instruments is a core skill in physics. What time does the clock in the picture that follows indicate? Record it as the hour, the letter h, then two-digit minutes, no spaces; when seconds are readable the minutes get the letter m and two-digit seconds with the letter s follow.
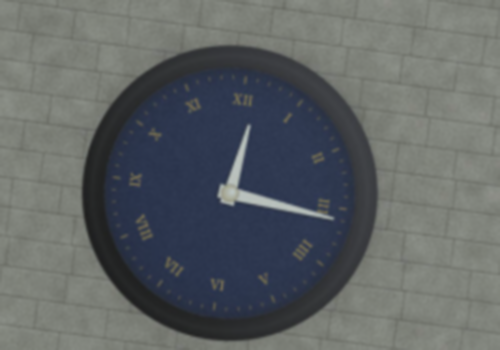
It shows 12h16
